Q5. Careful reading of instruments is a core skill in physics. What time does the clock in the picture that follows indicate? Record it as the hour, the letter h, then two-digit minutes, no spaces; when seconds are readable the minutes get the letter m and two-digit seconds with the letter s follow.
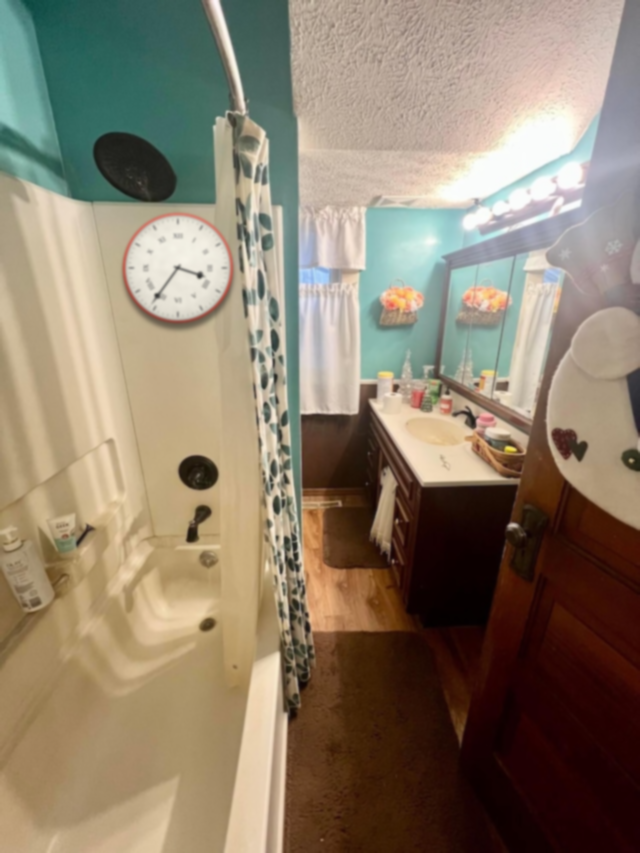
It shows 3h36
